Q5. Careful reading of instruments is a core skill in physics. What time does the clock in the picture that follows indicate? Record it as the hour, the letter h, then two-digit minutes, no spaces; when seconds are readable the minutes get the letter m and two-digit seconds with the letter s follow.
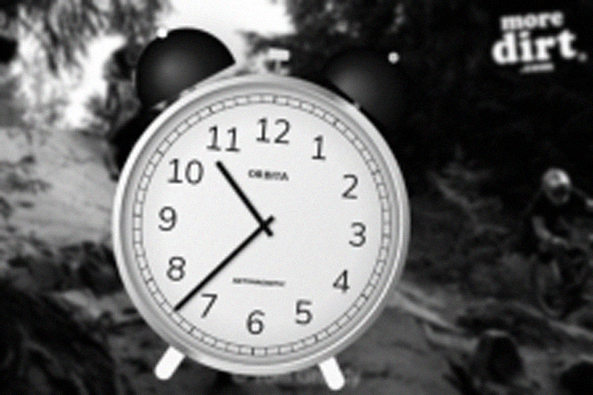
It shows 10h37
